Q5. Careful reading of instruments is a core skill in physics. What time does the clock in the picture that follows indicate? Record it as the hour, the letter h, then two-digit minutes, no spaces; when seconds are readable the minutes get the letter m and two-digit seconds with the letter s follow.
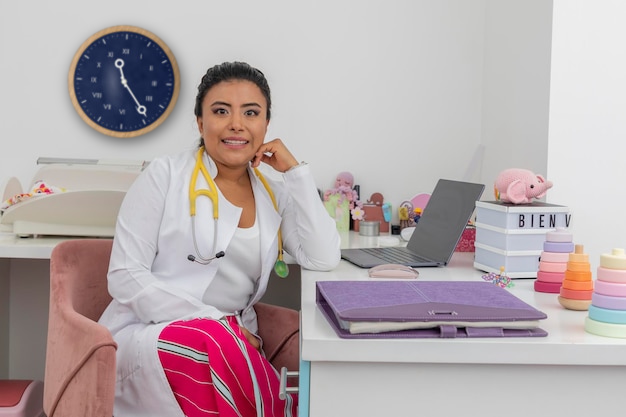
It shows 11h24
